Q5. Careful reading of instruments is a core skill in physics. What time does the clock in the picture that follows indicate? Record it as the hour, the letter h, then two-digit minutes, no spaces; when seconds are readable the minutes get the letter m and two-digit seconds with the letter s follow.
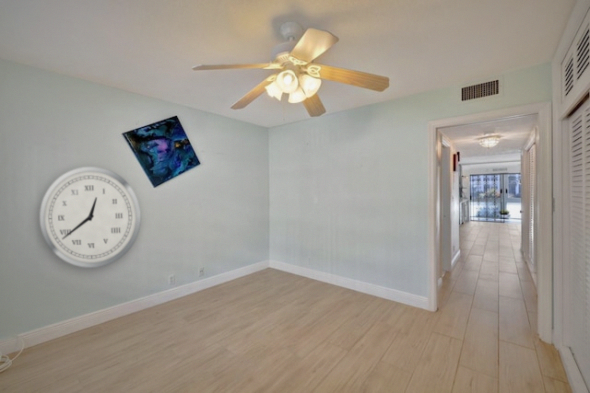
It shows 12h39
